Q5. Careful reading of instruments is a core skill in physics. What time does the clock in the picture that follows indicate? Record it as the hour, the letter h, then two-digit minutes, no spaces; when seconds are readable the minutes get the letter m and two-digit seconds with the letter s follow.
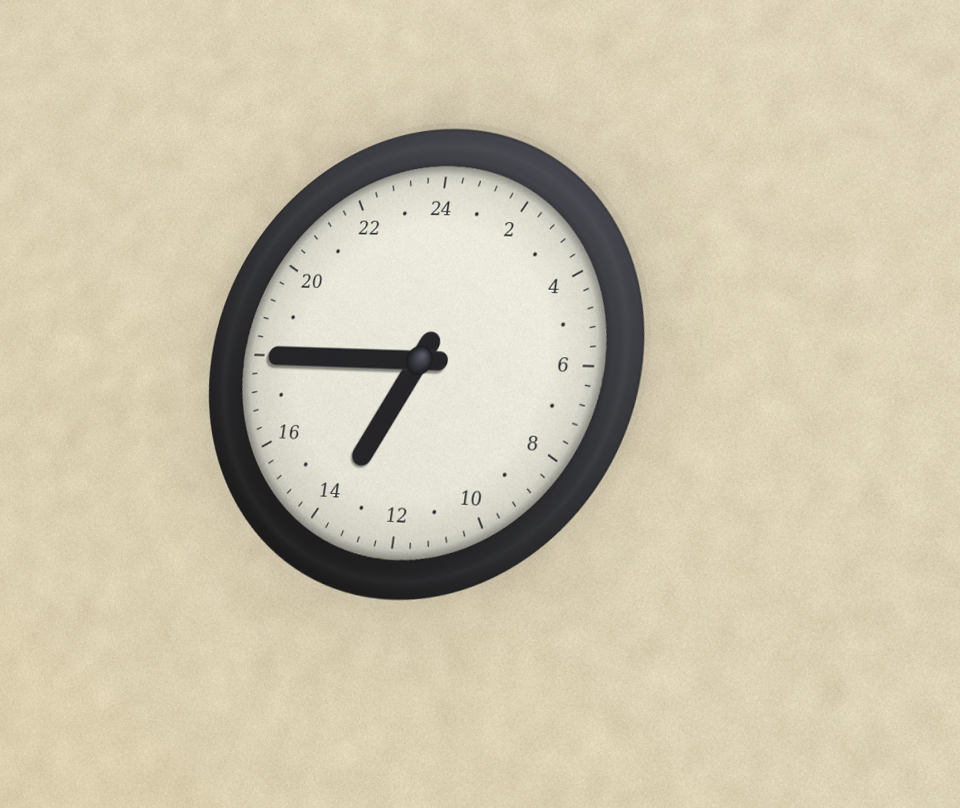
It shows 13h45
